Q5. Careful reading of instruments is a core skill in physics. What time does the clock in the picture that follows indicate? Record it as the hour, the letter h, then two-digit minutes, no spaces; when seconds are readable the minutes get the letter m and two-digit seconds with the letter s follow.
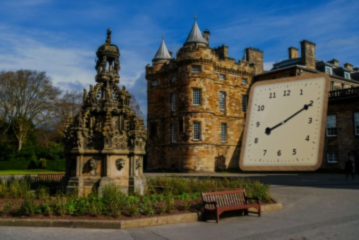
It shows 8h10
